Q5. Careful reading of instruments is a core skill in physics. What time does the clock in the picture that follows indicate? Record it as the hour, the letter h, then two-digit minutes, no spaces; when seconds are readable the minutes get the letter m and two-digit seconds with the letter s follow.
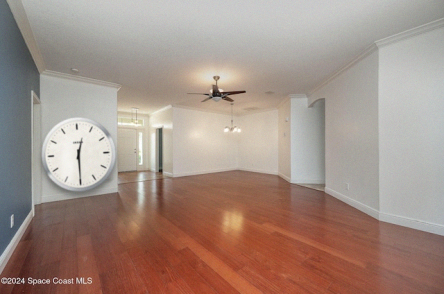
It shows 12h30
